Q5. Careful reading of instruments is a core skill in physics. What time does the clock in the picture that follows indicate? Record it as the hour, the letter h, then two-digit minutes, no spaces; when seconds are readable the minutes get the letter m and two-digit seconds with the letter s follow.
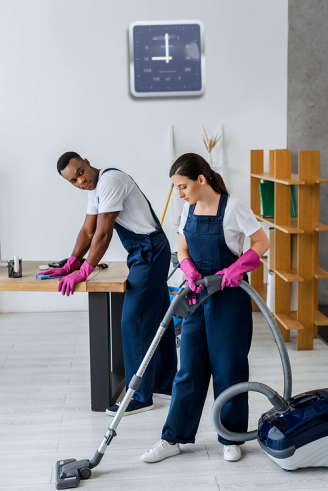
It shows 9h00
